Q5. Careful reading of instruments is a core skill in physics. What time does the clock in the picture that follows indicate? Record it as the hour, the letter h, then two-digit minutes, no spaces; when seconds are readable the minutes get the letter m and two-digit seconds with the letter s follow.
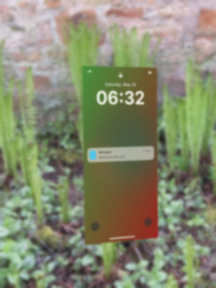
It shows 6h32
